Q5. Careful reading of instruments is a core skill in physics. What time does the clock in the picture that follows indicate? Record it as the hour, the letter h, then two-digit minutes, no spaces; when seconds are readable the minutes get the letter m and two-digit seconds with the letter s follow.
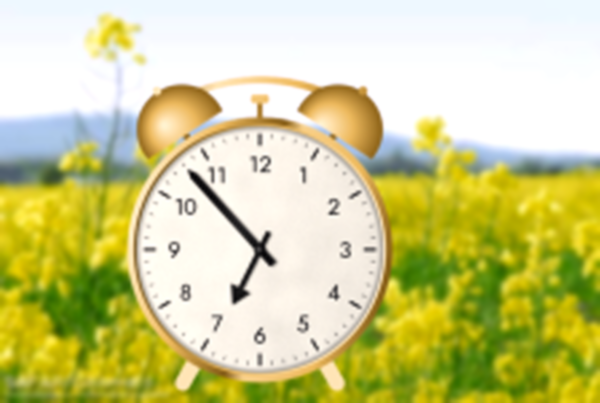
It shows 6h53
